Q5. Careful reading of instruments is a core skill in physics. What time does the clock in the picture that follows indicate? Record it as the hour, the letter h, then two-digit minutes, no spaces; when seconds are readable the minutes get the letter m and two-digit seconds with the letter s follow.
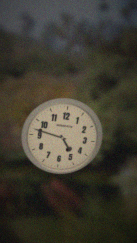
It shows 4h47
